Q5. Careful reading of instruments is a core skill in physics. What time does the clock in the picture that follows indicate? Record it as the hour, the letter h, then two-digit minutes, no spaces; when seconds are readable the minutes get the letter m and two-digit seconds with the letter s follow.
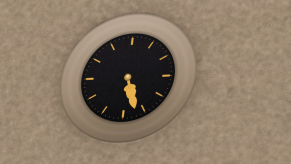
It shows 5h27
